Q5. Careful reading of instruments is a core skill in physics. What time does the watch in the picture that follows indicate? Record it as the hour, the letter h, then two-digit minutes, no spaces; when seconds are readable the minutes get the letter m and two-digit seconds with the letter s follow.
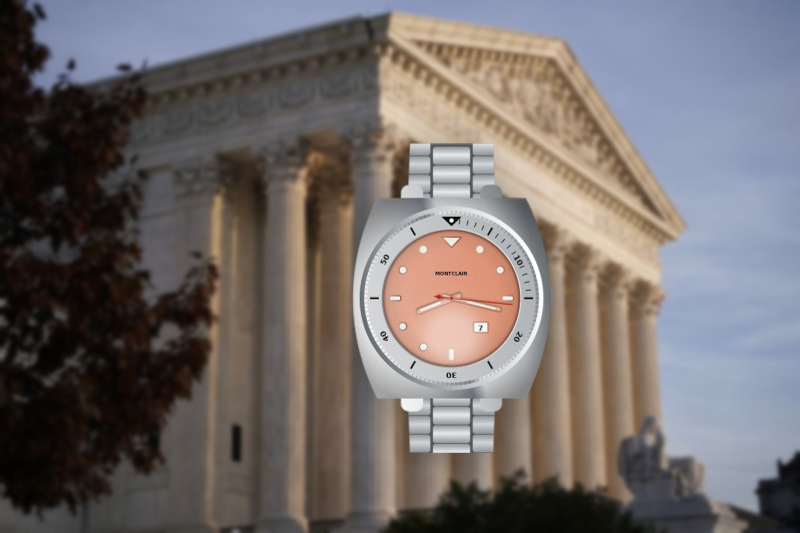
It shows 8h17m16s
